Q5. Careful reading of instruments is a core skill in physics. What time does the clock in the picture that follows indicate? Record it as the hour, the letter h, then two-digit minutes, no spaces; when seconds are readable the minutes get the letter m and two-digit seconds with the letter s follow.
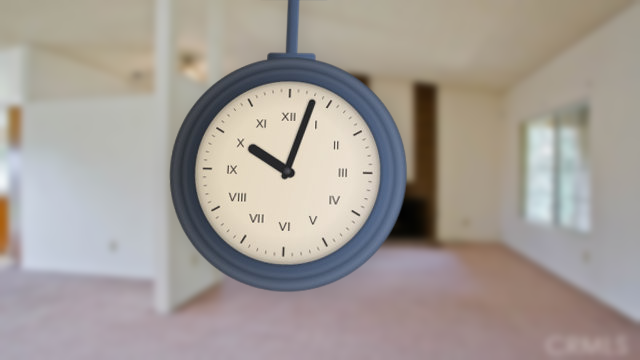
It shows 10h03
